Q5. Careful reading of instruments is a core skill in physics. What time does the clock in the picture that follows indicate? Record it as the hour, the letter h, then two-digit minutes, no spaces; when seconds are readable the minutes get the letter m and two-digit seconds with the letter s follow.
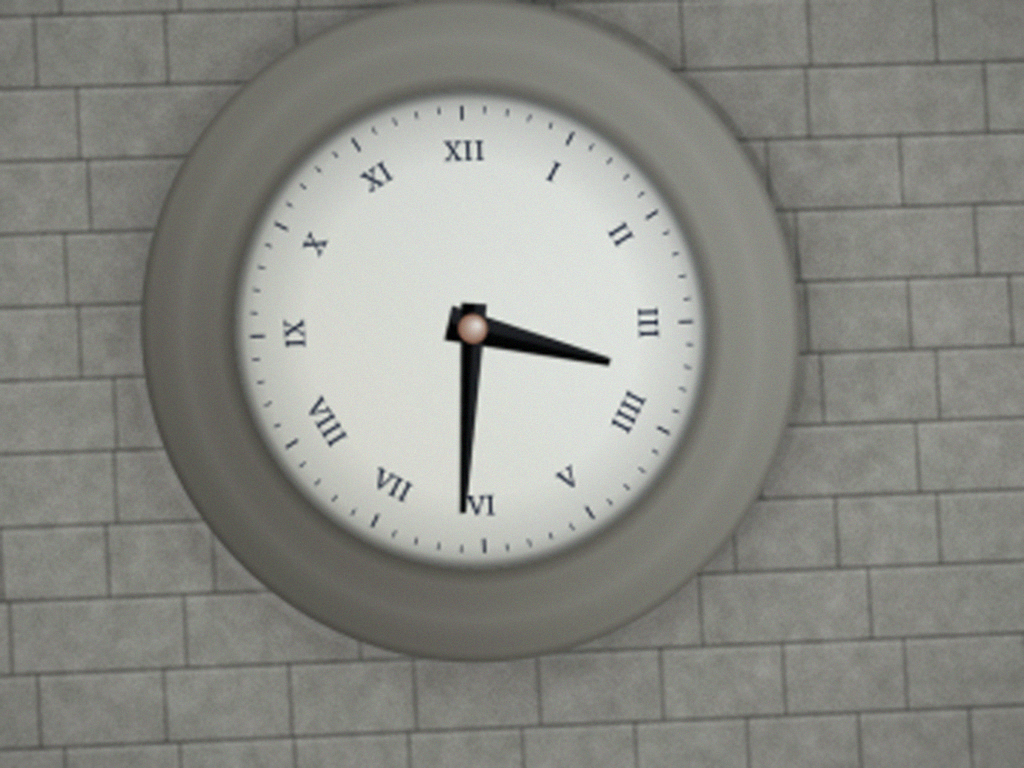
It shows 3h31
